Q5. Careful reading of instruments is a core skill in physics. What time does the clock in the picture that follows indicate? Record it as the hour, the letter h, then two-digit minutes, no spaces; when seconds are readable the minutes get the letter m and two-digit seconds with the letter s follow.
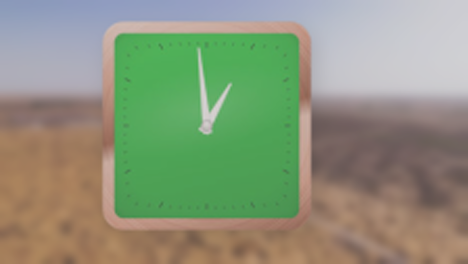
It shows 12h59
